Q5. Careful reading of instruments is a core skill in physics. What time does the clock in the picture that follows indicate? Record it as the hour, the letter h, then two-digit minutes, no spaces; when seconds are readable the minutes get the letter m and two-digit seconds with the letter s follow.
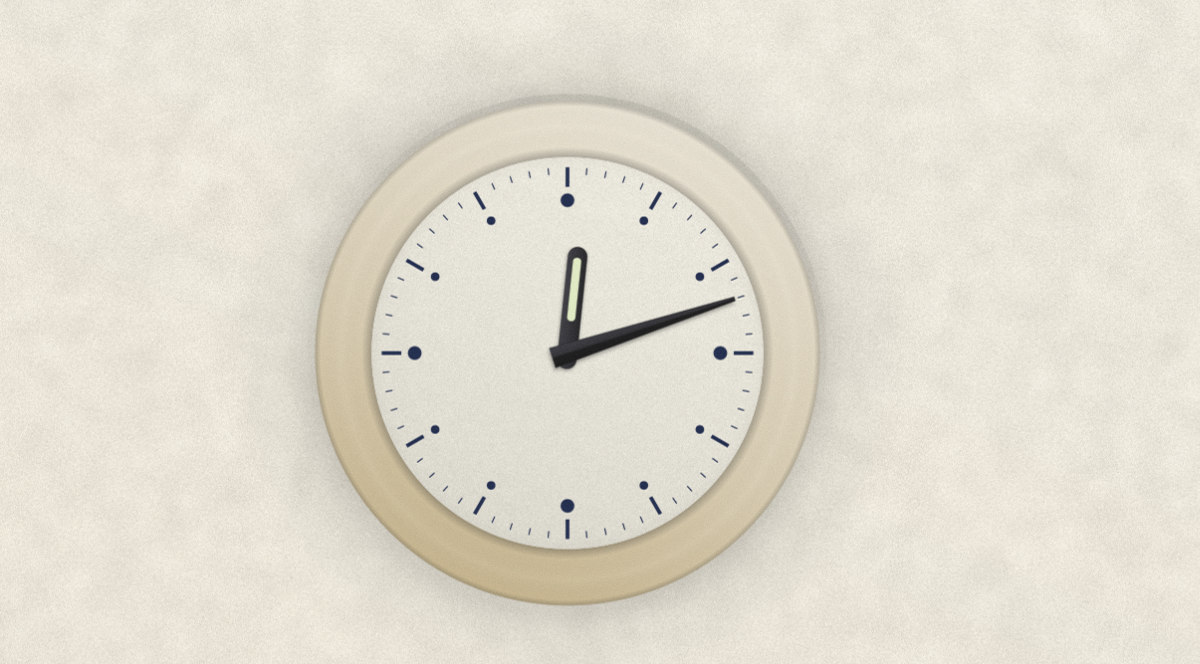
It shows 12h12
